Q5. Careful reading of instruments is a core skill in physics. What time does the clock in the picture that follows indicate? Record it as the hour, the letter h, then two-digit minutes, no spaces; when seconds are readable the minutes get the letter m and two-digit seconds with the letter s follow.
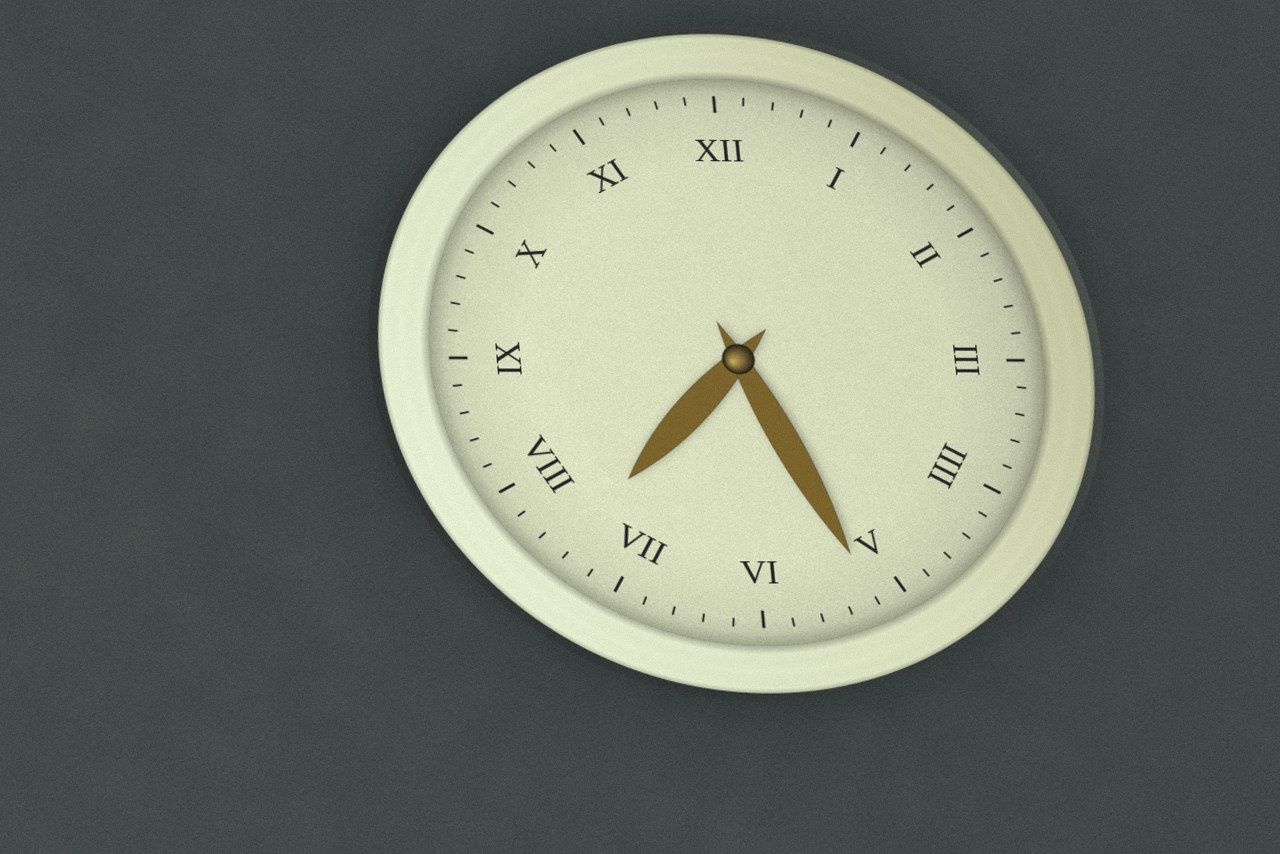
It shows 7h26
